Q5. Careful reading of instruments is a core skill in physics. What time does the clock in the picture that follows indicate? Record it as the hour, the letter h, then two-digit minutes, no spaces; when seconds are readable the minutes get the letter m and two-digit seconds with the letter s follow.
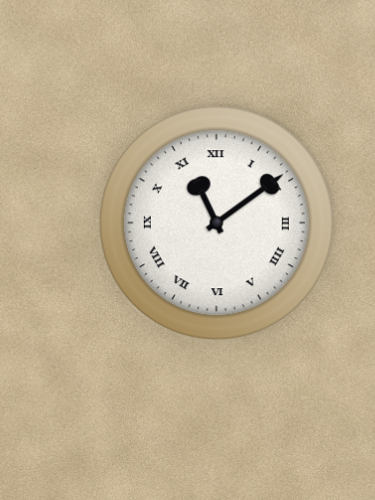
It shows 11h09
